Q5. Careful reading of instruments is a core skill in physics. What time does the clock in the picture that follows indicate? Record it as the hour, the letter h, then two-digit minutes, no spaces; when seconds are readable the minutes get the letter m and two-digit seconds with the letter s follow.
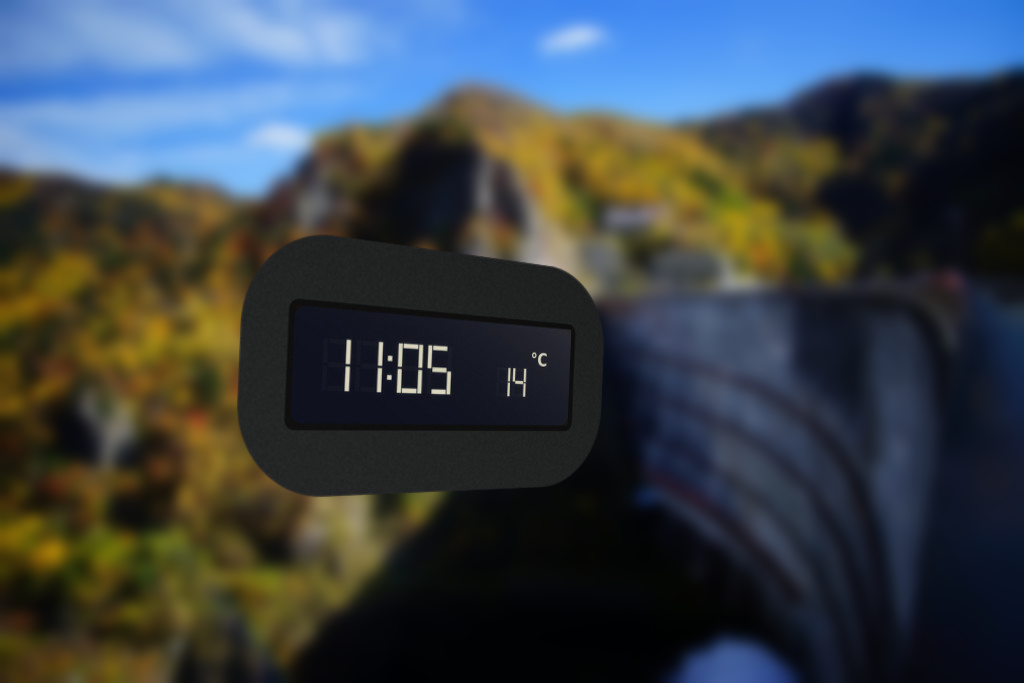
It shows 11h05
